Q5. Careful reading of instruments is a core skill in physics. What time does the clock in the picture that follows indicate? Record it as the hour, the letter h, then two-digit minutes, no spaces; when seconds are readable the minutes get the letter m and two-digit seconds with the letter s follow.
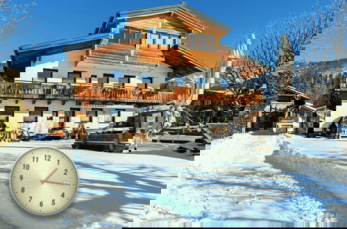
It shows 1h15
